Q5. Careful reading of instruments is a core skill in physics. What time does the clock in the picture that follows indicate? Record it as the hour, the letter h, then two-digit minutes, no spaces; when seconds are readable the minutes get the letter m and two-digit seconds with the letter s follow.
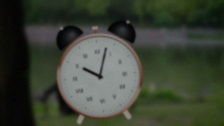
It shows 10h03
